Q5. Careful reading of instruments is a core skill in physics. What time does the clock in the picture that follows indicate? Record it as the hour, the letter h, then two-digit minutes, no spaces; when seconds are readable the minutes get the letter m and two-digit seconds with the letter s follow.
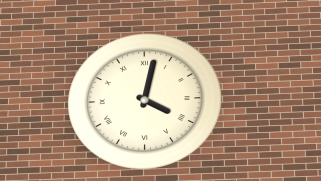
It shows 4h02
